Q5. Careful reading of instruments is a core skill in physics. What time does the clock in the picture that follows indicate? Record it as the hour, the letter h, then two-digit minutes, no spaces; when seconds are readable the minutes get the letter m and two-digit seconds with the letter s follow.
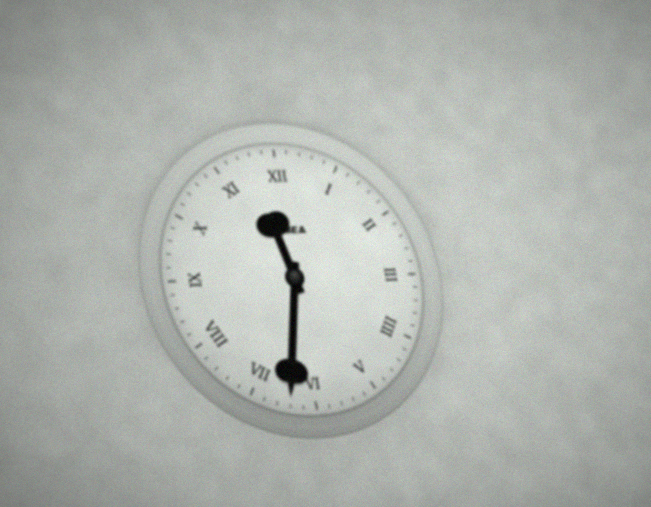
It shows 11h32
